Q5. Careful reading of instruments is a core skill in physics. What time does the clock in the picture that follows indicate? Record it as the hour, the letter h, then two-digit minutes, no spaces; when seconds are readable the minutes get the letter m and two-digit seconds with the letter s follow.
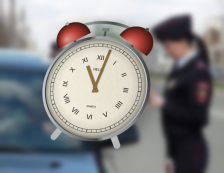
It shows 11h02
